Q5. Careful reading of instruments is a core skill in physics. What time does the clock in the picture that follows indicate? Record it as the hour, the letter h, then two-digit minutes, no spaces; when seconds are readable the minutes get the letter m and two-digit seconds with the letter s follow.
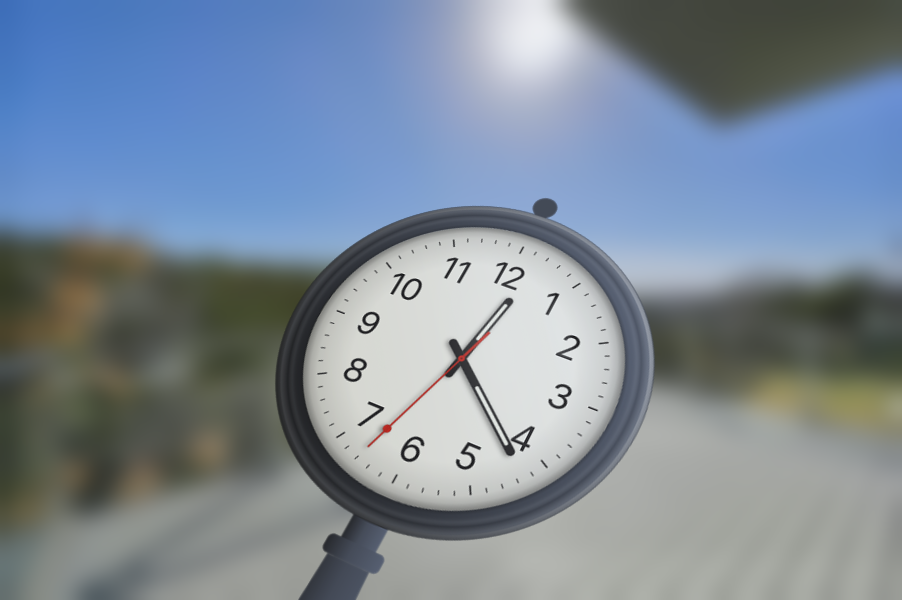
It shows 12h21m33s
